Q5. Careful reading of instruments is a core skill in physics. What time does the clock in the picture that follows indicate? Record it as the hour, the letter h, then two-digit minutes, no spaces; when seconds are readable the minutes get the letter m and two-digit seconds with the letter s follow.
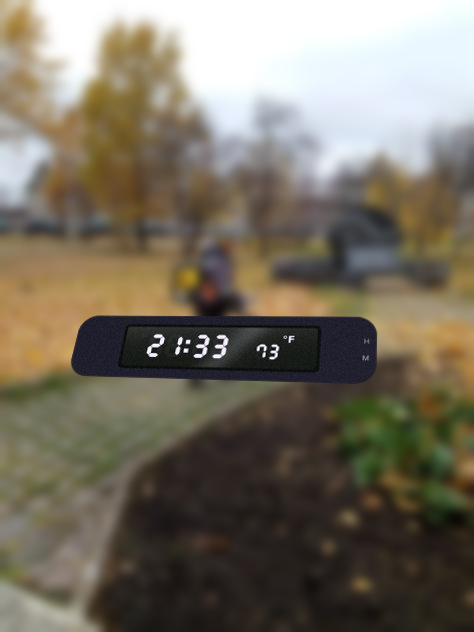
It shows 21h33
